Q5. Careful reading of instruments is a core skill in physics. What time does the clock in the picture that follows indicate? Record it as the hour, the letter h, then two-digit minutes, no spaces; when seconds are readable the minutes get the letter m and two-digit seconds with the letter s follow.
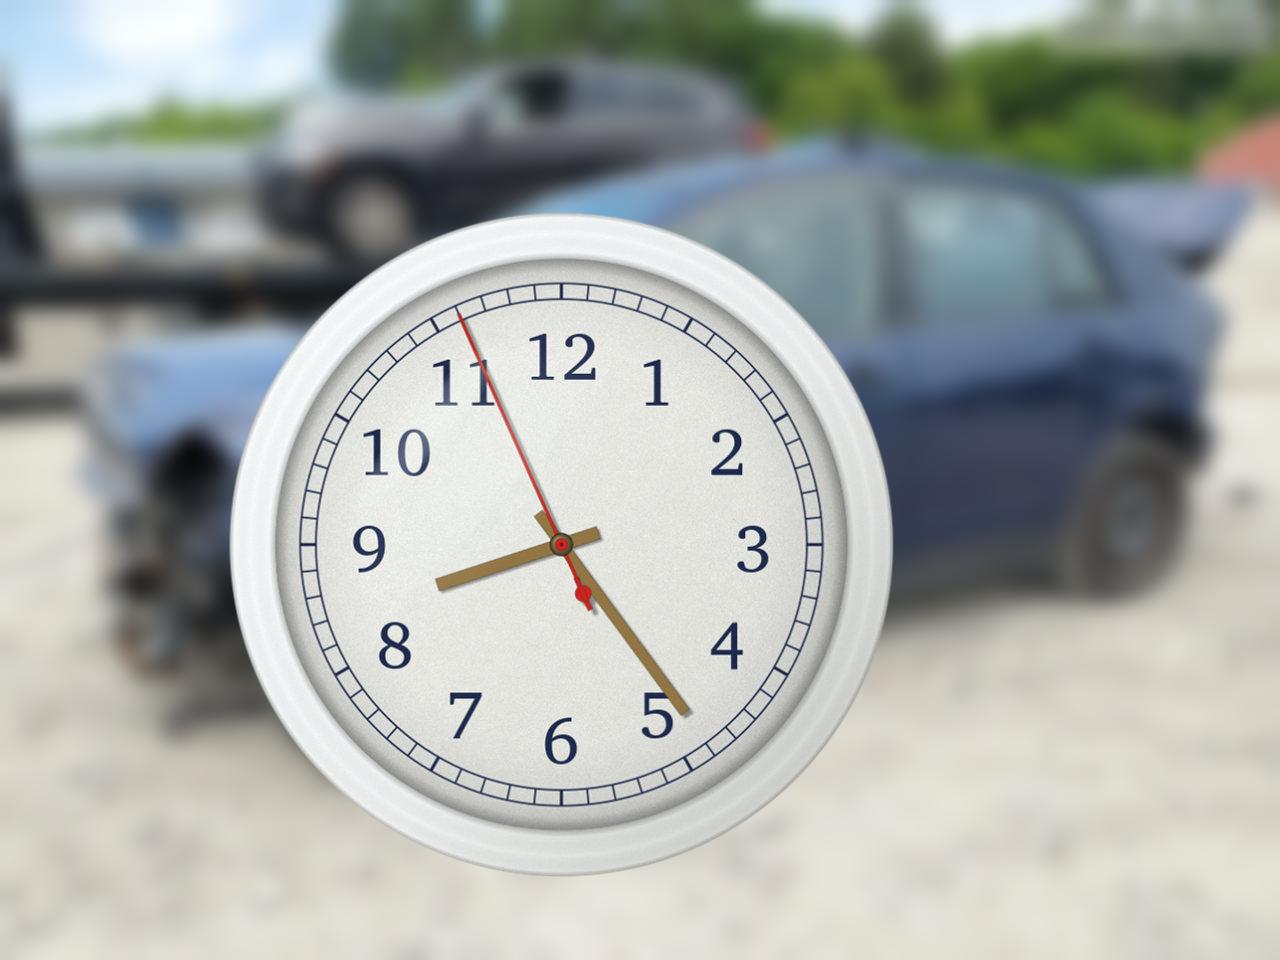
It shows 8h23m56s
